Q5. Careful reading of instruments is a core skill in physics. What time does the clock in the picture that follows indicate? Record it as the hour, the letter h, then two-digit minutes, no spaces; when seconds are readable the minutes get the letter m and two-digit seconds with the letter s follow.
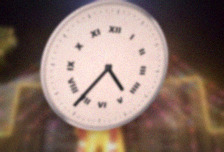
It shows 4h36
